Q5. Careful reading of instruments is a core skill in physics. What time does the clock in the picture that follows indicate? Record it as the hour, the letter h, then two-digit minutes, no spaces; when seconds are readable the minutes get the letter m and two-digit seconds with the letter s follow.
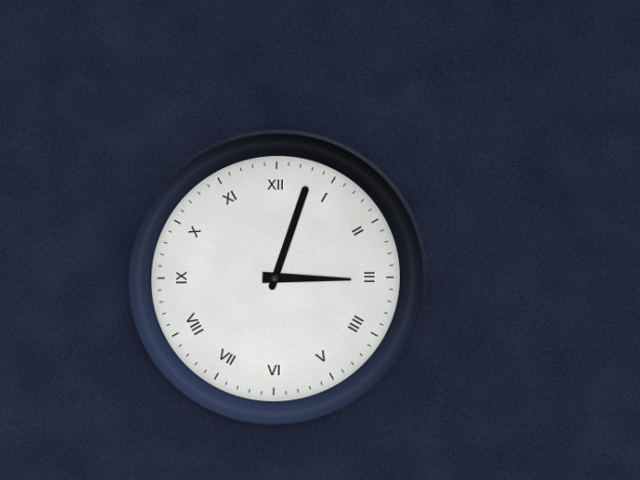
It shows 3h03
